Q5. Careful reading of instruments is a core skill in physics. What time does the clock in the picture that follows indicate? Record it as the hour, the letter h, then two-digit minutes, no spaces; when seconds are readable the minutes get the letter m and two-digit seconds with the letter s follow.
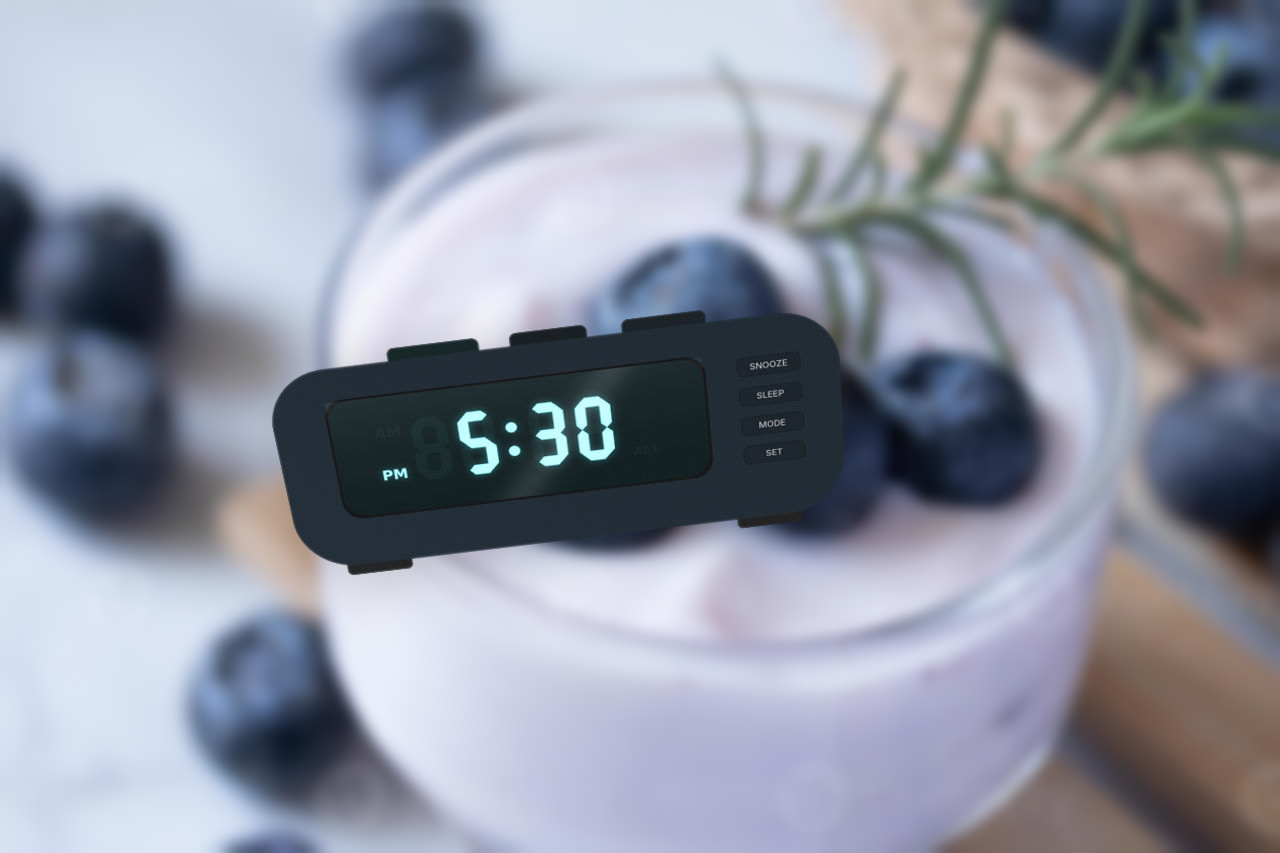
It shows 5h30
